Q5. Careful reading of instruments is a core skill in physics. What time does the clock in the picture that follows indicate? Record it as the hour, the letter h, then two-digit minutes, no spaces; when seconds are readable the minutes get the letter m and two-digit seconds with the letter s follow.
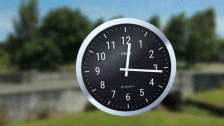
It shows 12h16
